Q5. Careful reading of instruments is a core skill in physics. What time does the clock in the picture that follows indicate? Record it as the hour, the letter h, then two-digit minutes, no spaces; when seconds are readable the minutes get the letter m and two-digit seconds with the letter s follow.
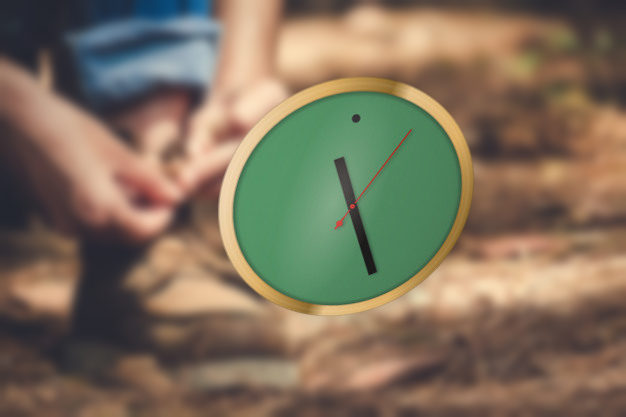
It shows 11h27m06s
